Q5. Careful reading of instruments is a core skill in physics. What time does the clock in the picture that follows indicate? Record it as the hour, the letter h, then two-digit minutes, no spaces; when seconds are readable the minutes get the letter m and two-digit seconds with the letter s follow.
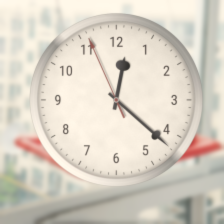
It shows 12h21m56s
